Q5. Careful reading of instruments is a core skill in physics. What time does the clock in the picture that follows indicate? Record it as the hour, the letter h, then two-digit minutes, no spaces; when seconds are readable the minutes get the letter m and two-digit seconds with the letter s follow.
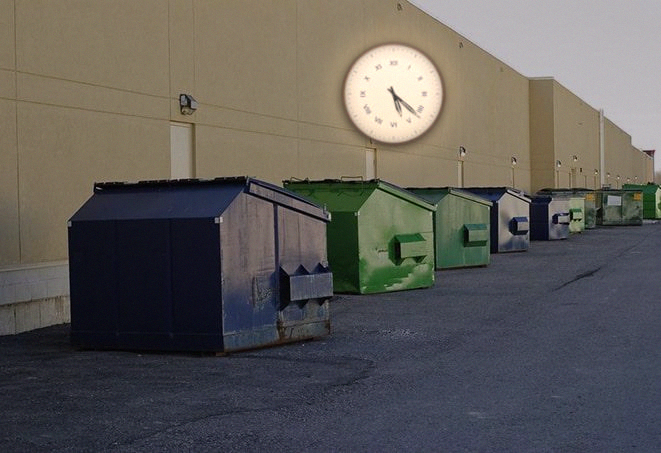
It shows 5h22
